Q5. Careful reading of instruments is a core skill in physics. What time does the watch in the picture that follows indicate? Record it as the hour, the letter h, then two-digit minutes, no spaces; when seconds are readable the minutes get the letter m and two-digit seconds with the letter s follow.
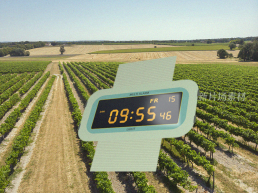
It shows 9h55m46s
